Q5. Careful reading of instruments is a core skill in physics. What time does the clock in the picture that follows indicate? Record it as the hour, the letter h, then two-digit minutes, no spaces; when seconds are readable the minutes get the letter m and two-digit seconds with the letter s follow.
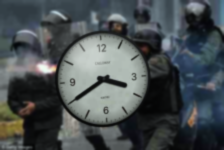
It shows 3h40
